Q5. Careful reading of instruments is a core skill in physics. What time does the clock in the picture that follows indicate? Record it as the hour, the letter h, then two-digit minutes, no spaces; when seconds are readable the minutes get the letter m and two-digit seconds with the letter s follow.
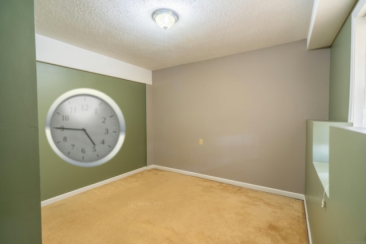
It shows 4h45
